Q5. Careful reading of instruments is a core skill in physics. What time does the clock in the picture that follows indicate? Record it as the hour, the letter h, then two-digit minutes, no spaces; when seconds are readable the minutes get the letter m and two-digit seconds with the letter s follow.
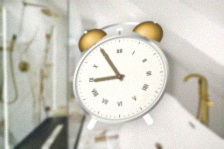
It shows 8h55
